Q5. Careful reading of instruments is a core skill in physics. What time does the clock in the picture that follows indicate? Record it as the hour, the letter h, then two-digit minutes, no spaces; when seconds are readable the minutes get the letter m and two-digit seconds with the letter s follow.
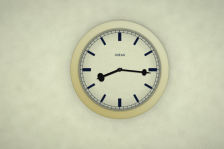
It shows 8h16
